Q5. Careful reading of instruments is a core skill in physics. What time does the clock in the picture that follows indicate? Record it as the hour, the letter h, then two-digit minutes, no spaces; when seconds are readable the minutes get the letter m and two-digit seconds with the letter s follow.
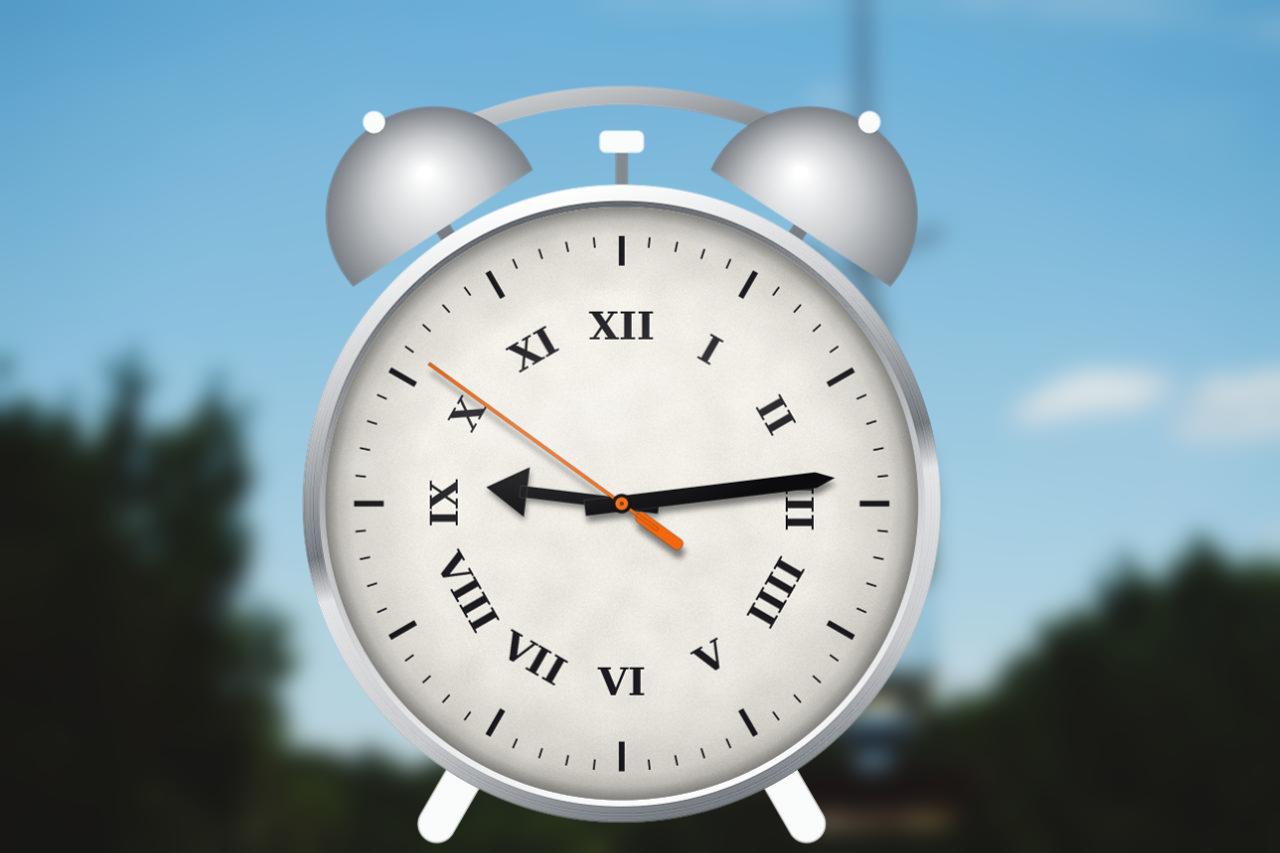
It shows 9h13m51s
